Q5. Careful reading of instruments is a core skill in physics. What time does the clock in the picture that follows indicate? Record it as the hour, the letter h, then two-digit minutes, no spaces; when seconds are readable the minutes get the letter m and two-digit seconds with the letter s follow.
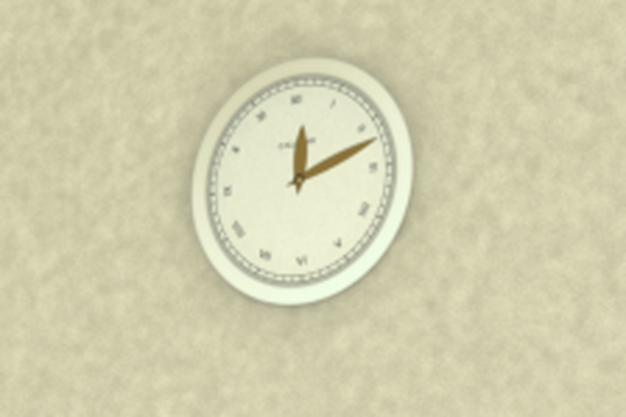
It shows 12h12
